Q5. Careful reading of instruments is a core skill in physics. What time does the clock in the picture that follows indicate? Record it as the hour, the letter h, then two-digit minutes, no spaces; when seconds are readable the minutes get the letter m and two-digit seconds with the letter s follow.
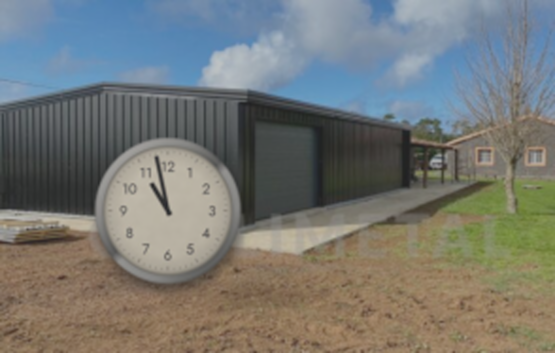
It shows 10h58
